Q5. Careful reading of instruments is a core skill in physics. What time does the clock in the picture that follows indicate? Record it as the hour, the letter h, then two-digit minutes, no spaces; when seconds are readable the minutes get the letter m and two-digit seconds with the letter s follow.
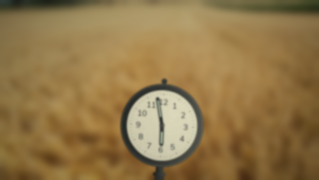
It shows 5h58
